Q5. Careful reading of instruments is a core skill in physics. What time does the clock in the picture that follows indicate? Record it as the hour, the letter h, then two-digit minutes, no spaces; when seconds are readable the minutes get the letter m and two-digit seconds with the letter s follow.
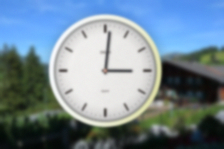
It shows 3h01
